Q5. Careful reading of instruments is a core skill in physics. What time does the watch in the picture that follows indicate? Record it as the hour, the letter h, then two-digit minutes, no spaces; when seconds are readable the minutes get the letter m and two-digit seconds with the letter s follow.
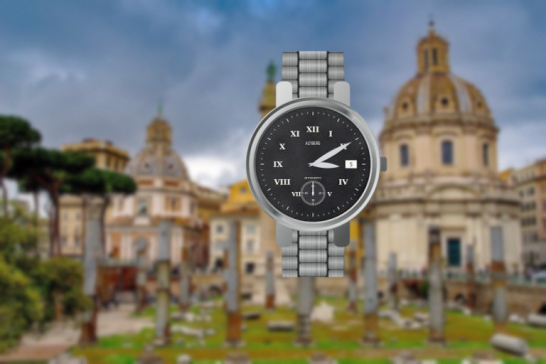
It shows 3h10
